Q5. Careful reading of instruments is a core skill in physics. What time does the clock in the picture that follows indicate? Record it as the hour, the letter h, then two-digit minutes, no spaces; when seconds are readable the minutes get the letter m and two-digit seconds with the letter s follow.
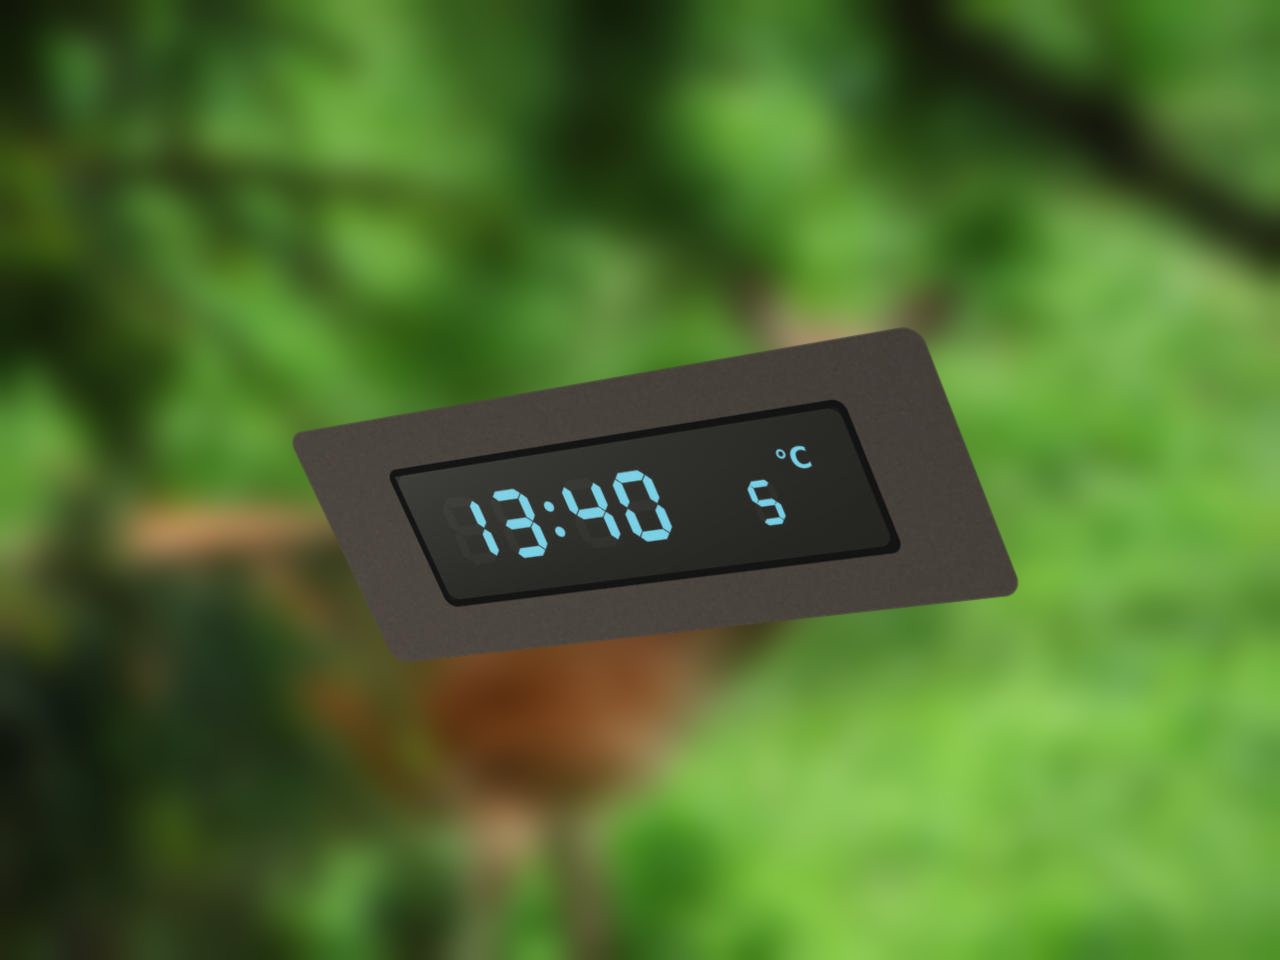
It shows 13h40
